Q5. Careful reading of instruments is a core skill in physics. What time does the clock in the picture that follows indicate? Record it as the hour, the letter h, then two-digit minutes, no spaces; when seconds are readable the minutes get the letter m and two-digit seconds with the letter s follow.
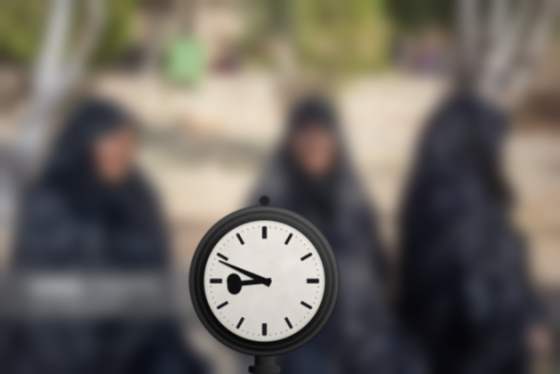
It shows 8h49
